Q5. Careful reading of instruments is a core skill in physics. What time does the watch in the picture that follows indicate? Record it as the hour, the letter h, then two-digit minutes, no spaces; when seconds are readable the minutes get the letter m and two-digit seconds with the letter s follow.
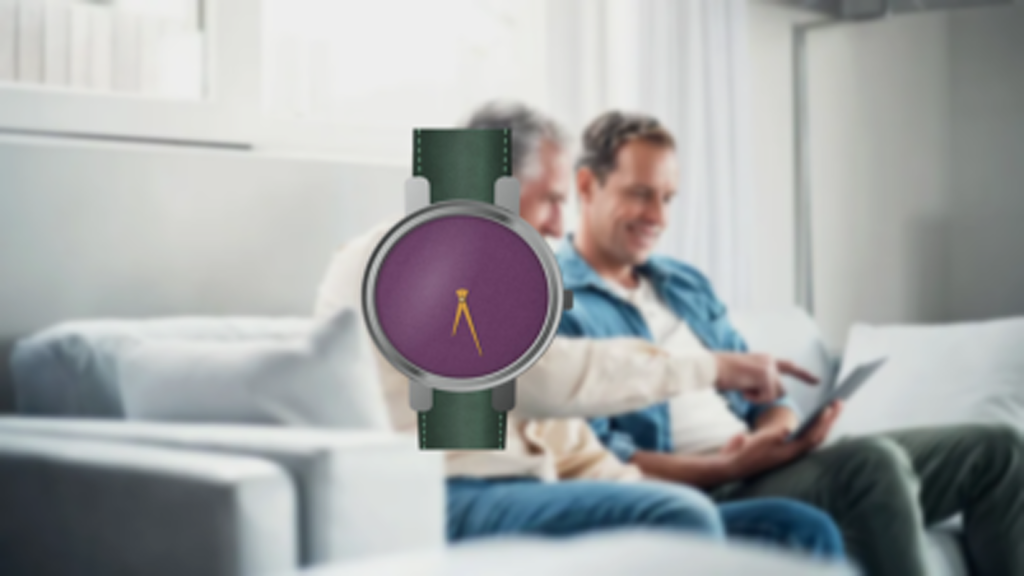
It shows 6h27
